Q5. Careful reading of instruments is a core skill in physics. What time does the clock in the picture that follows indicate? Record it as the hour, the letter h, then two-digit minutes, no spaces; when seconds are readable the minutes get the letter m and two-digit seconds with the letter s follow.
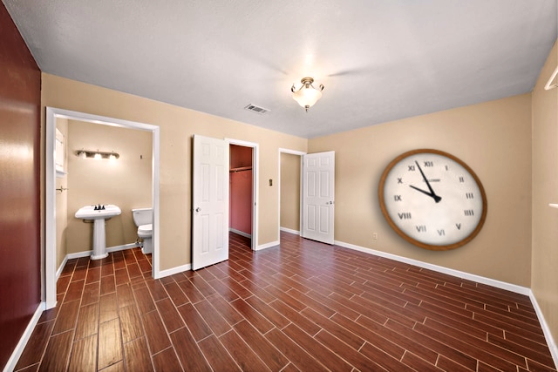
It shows 9h57
